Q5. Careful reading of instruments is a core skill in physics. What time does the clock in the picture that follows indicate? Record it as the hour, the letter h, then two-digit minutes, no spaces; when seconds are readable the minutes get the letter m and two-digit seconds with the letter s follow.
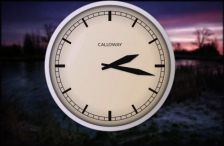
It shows 2h17
